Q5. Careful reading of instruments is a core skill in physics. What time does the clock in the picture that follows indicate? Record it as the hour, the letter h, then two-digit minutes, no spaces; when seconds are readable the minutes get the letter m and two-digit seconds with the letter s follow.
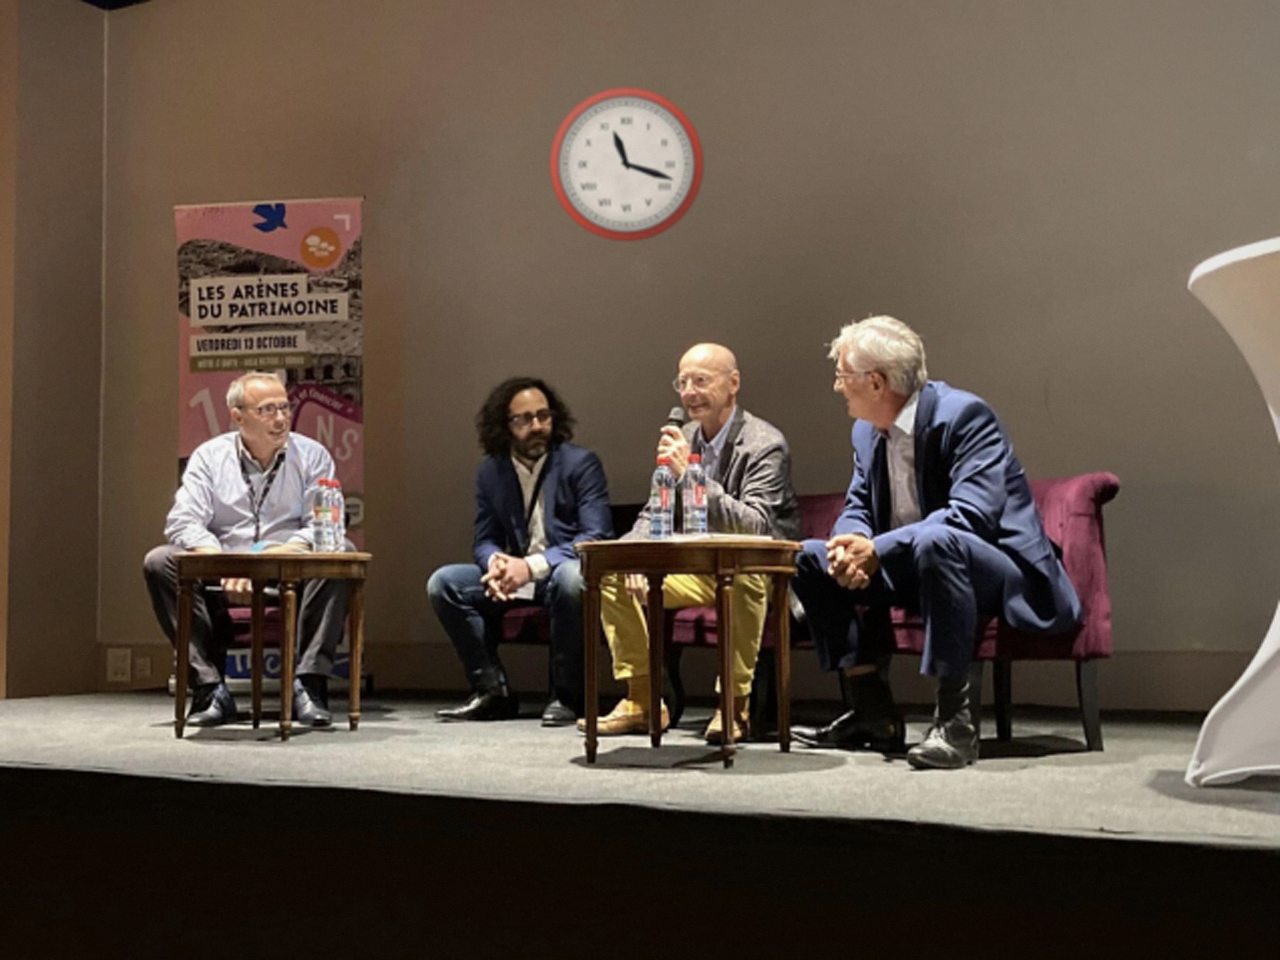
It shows 11h18
